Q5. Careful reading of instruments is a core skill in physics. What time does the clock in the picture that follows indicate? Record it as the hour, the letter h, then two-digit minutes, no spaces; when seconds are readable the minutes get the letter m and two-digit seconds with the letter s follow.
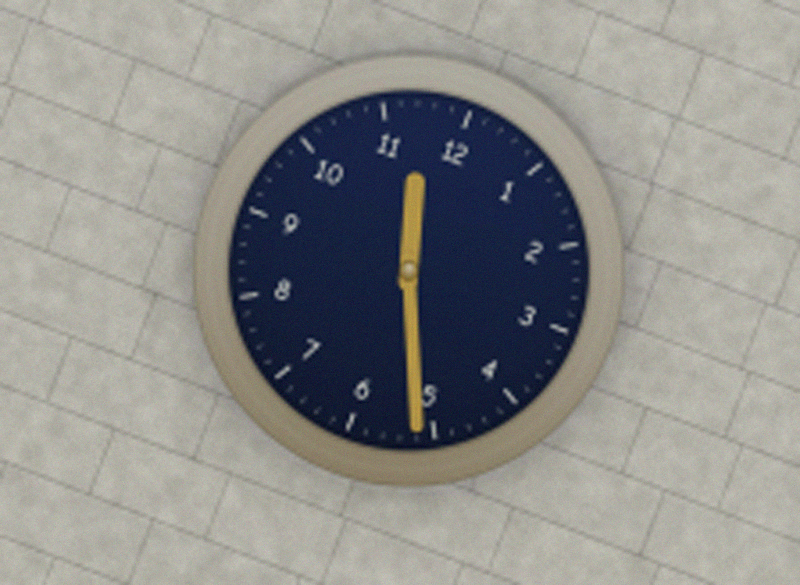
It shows 11h26
